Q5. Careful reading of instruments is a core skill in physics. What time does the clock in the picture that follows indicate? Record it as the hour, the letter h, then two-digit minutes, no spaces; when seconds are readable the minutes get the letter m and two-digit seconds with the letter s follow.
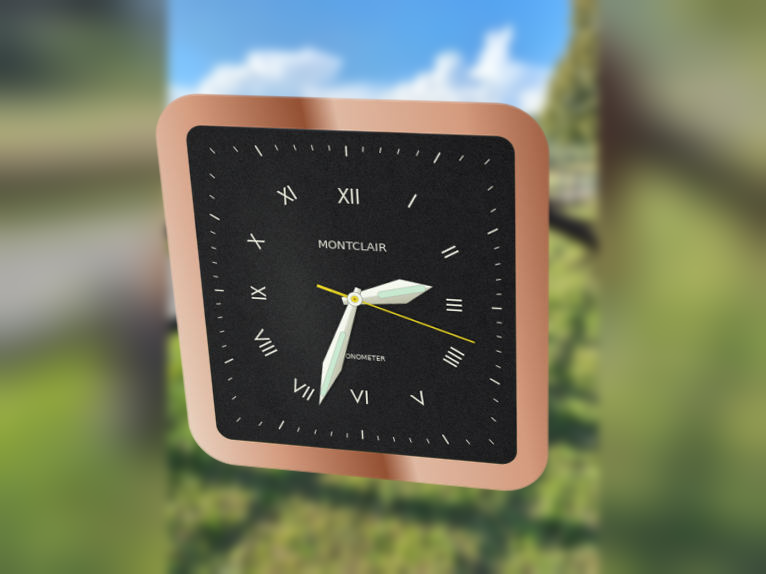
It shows 2h33m18s
